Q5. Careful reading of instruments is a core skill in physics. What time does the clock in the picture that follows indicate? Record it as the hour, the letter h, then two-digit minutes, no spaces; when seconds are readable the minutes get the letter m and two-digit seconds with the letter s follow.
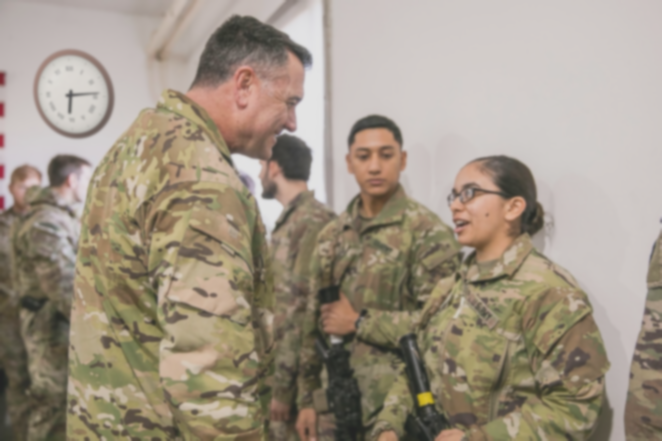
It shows 6h14
